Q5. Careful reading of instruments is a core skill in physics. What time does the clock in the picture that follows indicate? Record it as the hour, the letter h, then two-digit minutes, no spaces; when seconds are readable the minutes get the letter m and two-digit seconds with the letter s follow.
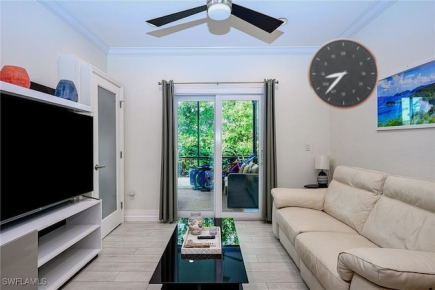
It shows 8h37
